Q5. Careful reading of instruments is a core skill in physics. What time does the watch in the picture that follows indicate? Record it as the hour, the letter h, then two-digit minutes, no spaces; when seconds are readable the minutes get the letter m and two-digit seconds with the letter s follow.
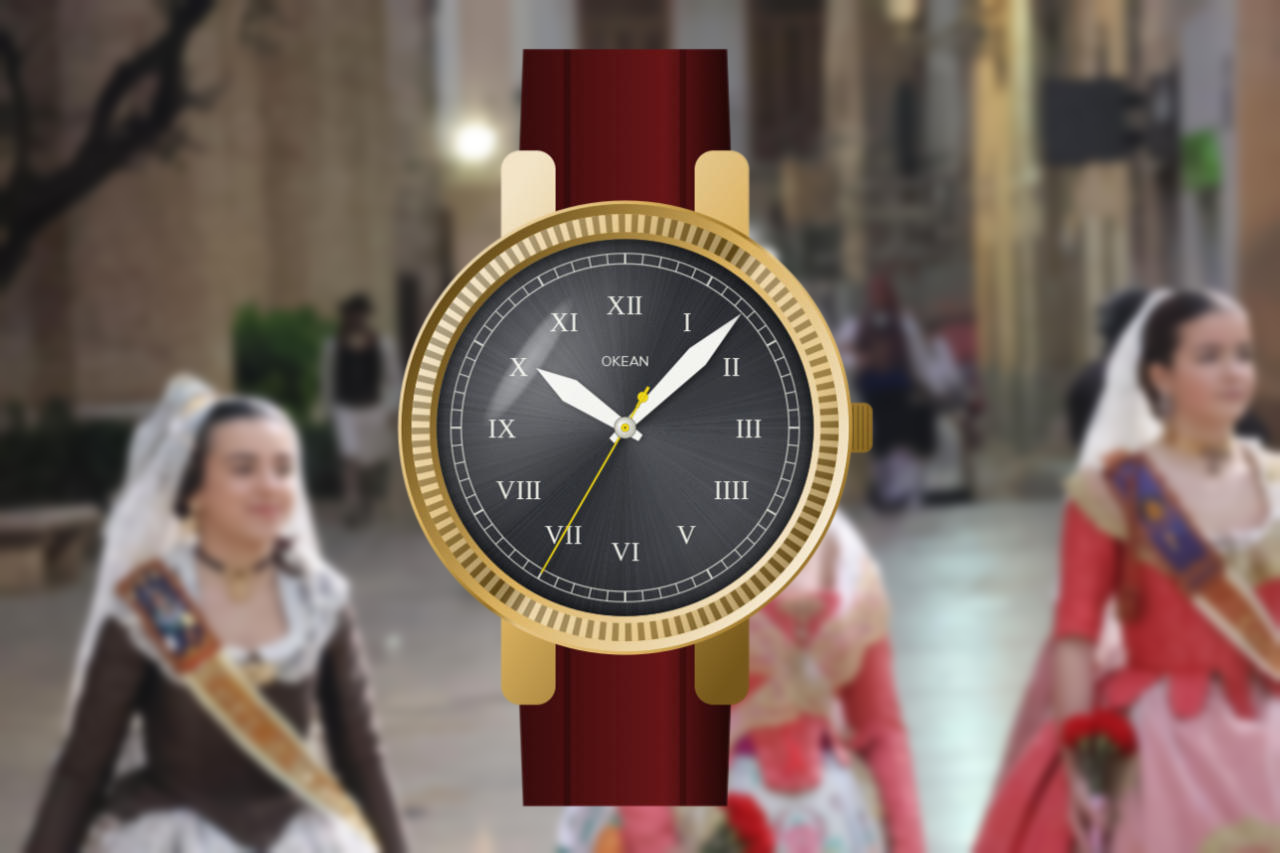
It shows 10h07m35s
